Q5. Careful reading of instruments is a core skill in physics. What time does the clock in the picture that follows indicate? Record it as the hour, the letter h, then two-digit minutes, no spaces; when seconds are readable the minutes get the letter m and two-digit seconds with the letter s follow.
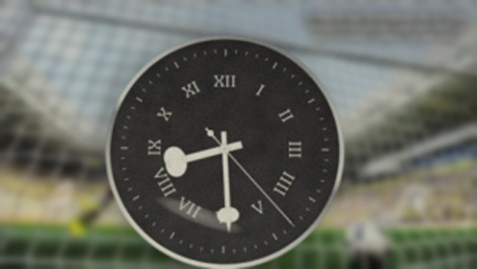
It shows 8h29m23s
